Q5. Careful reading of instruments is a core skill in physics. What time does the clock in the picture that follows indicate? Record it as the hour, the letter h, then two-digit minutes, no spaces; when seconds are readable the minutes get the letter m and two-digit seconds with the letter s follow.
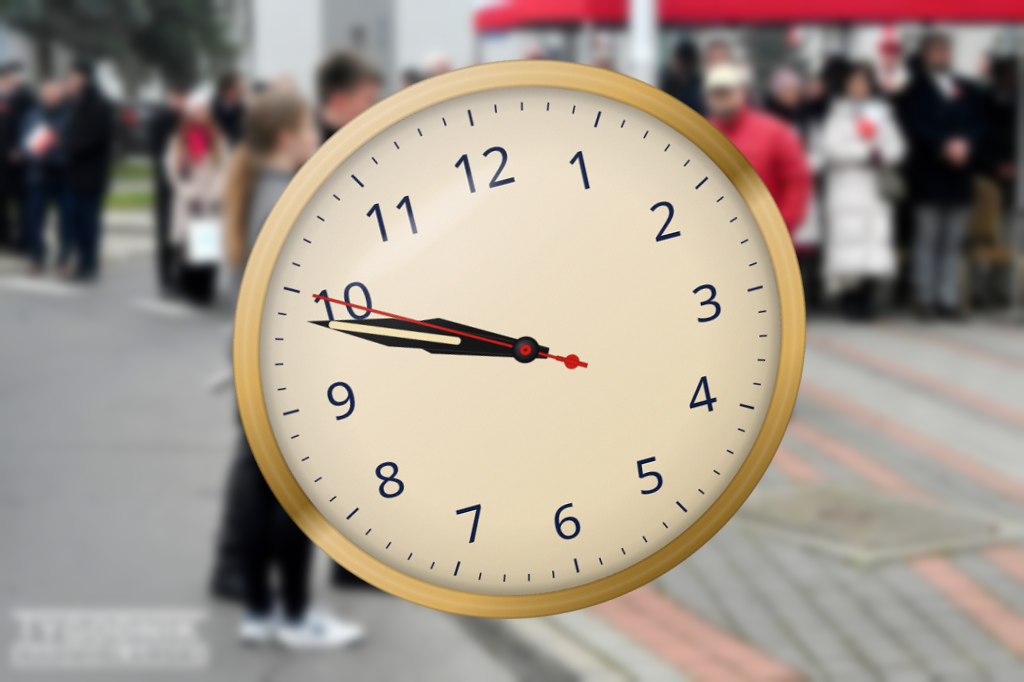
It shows 9h48m50s
